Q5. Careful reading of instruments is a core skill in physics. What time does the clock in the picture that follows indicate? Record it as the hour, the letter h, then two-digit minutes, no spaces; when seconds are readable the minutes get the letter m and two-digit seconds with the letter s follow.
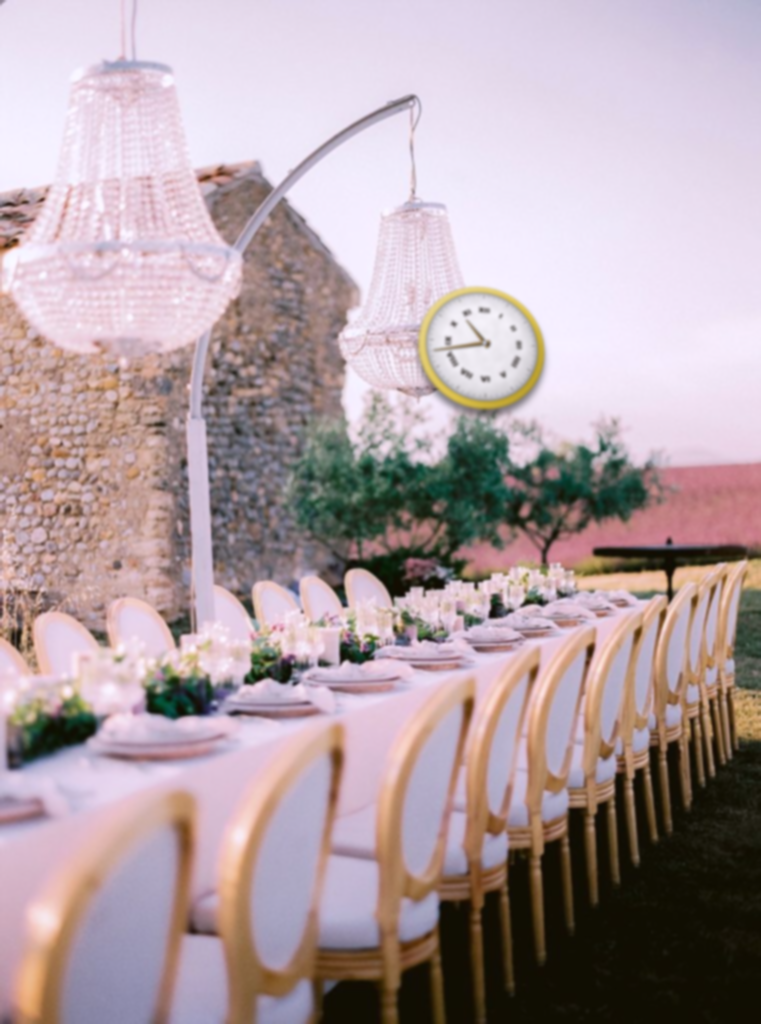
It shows 10h43
